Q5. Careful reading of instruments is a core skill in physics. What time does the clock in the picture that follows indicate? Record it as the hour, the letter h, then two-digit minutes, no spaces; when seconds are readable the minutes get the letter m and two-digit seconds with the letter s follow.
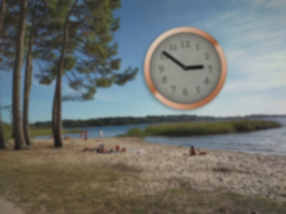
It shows 2h51
